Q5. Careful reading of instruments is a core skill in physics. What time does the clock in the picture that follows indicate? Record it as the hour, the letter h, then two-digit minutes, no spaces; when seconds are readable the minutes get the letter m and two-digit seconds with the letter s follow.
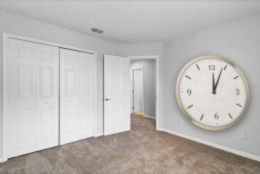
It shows 12h04
